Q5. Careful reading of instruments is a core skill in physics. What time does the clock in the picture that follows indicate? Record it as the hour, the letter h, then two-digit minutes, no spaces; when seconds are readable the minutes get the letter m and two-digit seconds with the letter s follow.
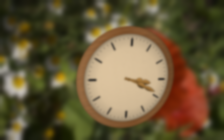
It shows 3h19
